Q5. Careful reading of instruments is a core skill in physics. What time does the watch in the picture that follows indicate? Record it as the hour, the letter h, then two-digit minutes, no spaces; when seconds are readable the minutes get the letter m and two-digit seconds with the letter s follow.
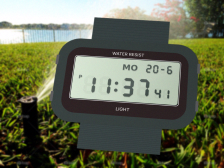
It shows 11h37m41s
